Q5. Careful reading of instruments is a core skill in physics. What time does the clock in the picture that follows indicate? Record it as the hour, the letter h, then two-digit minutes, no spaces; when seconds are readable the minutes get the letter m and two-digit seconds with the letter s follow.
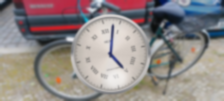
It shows 5h03
